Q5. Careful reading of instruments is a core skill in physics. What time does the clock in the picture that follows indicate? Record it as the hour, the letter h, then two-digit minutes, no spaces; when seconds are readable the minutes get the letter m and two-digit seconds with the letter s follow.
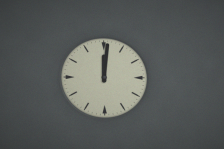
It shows 12h01
